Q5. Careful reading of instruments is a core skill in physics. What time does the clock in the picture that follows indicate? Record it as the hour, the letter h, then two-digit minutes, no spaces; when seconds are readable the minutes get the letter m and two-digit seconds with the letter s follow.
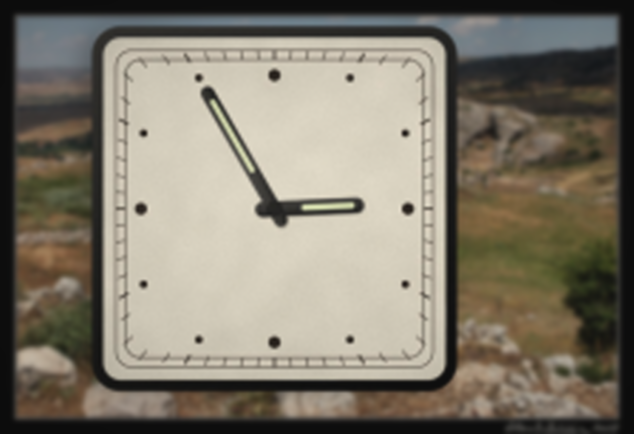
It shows 2h55
